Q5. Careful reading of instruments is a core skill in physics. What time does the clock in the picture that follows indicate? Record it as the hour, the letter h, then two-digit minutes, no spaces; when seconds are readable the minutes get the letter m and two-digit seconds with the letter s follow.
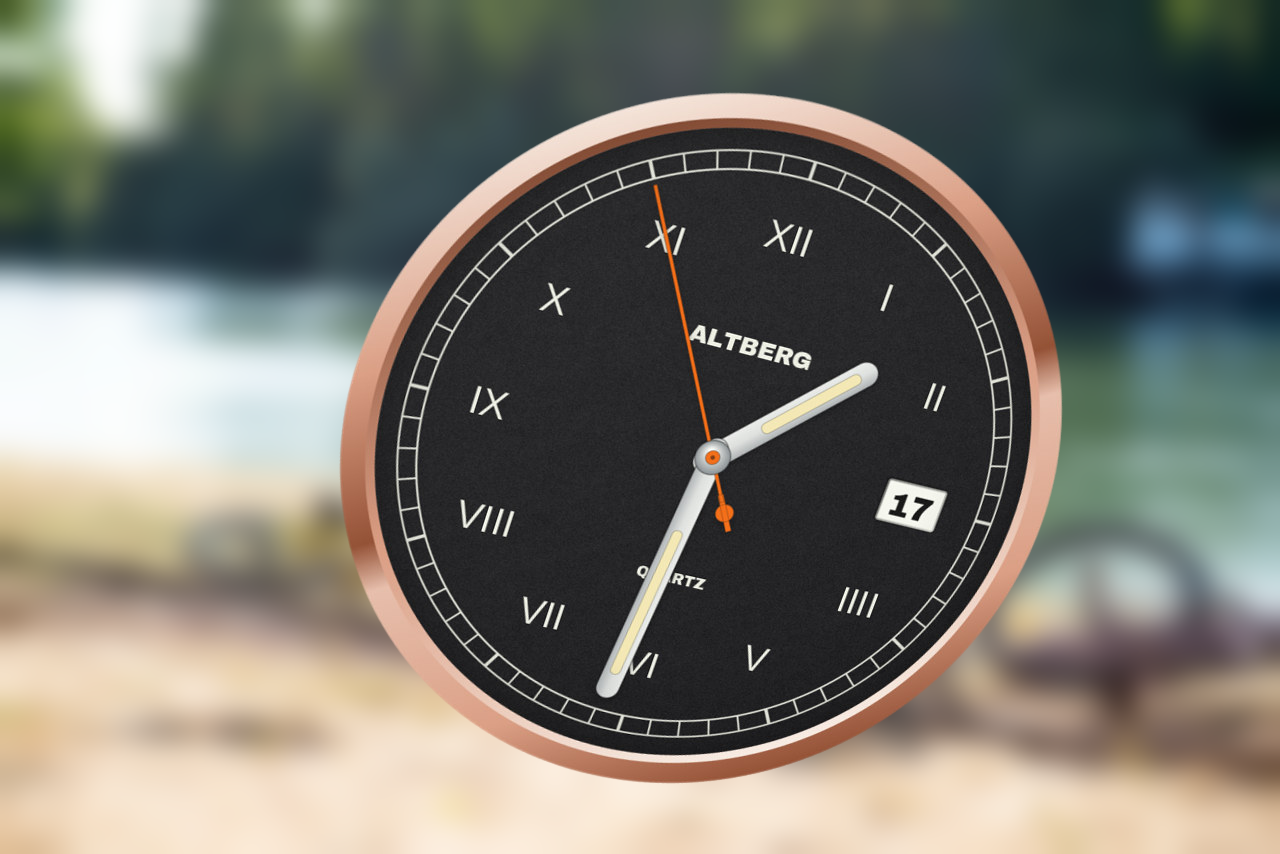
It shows 1h30m55s
